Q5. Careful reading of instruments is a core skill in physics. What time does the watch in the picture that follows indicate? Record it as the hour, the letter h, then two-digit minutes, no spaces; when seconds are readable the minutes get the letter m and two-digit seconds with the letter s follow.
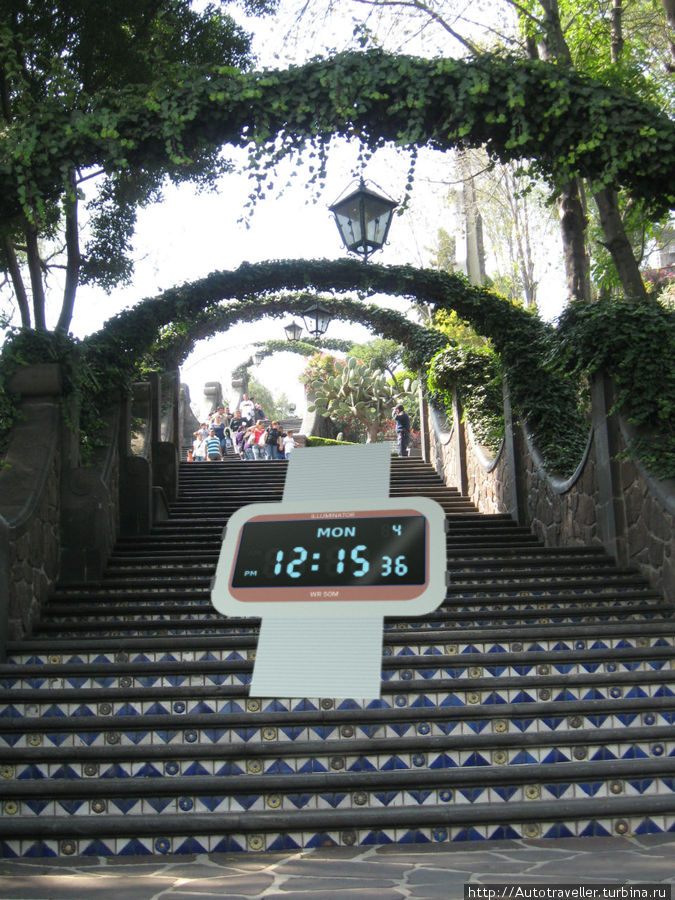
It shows 12h15m36s
